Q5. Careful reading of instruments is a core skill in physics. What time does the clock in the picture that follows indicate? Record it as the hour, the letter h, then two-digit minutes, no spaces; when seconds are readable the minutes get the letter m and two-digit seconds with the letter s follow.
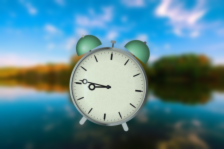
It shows 8h46
